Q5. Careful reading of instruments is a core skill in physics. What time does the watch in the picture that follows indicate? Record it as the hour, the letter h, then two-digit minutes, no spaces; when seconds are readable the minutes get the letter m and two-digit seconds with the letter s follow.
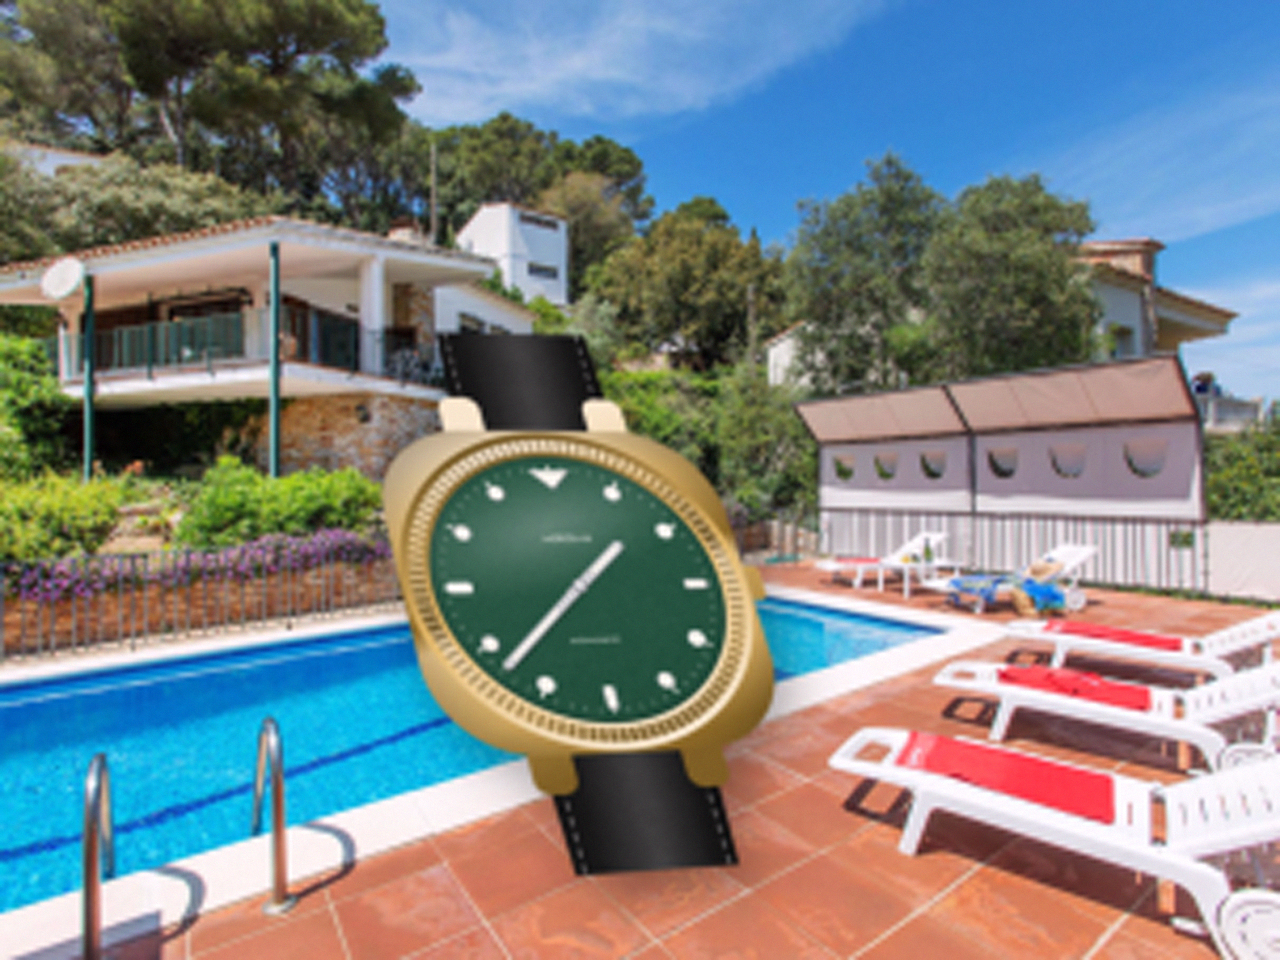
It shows 1h38
